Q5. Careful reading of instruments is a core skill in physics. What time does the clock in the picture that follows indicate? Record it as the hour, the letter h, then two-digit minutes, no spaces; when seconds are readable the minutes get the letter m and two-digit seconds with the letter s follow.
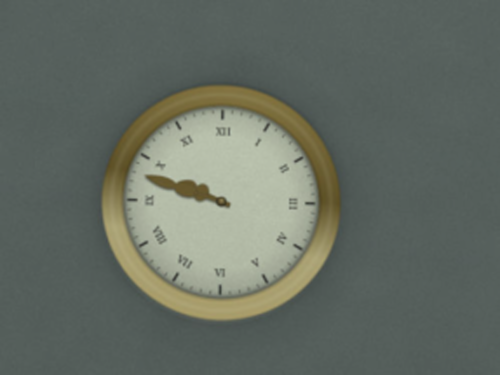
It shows 9h48
